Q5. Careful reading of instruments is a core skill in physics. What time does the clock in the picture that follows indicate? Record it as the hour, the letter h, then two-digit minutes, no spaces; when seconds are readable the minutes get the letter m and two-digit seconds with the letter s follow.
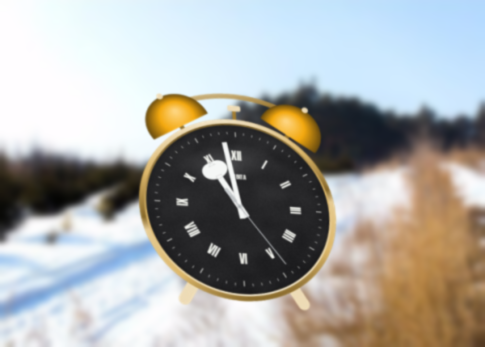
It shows 10h58m24s
